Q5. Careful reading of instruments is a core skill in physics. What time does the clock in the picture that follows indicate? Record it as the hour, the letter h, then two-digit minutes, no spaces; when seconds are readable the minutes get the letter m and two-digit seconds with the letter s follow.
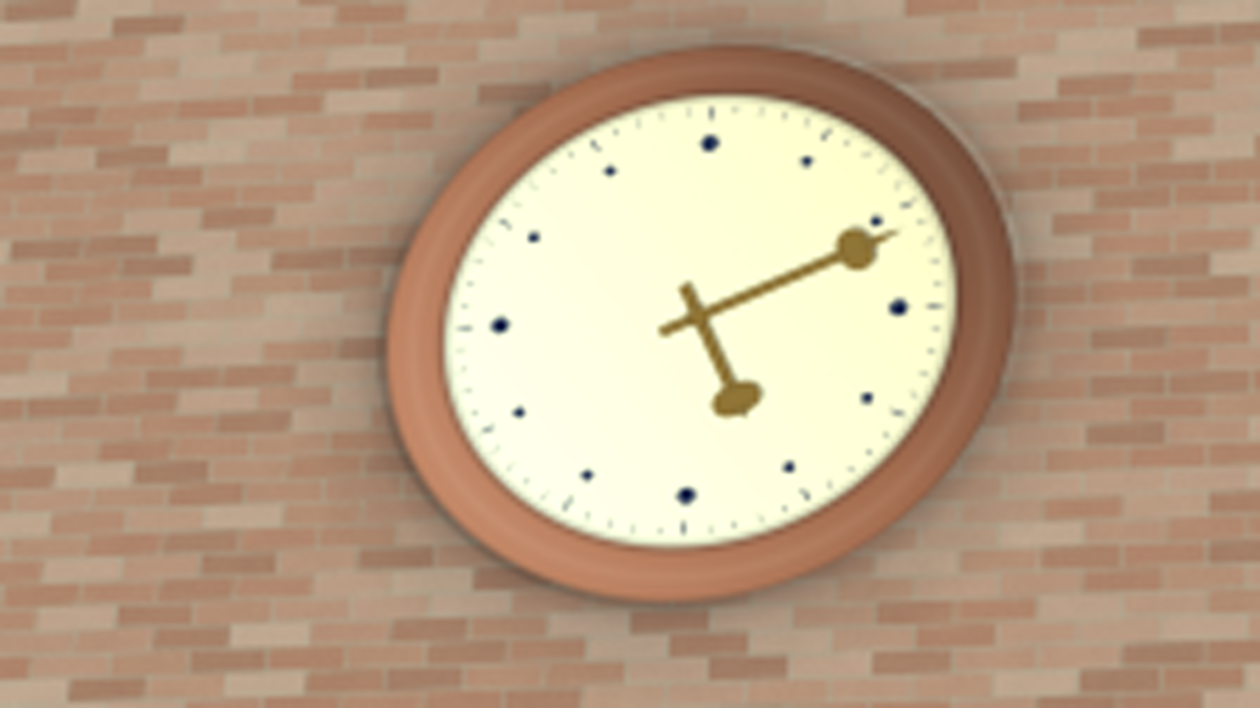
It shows 5h11
